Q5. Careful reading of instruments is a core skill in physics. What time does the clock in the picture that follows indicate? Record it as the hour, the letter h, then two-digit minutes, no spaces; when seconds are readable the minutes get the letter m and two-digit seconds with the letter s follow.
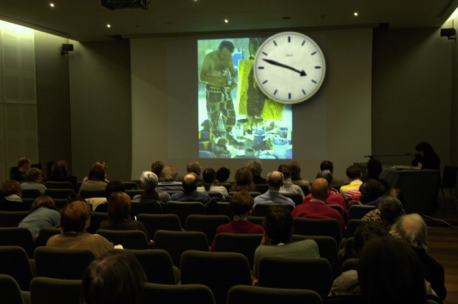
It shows 3h48
